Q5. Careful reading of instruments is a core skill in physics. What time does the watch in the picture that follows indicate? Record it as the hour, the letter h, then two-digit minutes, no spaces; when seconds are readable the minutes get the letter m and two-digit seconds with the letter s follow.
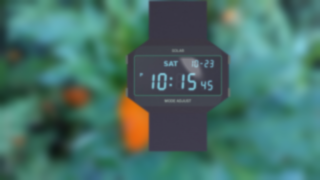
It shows 10h15m45s
